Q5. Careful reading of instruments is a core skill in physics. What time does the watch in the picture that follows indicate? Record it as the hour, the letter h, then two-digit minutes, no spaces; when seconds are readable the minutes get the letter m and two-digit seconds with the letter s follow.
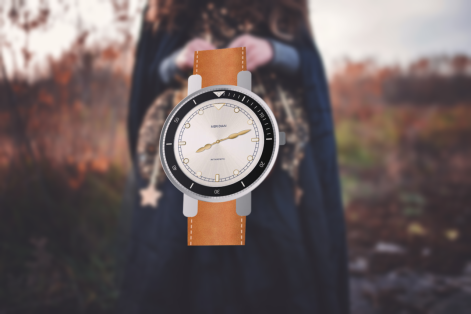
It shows 8h12
